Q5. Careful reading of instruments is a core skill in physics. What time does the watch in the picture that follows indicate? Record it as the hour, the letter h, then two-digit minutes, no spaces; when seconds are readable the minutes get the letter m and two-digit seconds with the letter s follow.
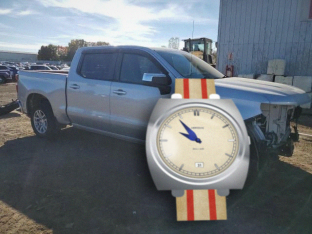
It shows 9h54
